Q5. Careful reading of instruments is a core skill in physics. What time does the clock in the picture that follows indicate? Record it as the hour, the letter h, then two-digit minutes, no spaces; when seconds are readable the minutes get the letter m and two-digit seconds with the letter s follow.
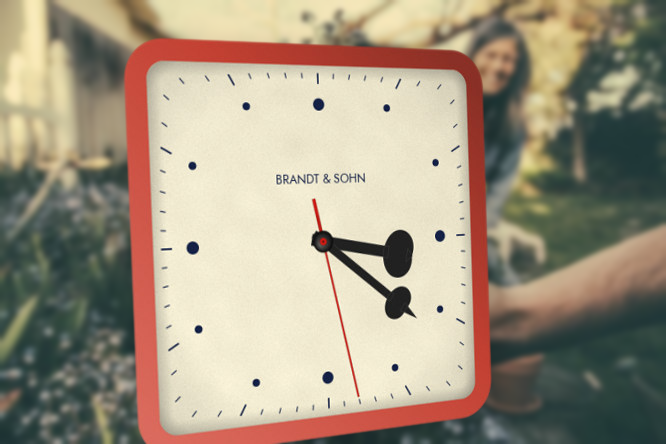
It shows 3h21m28s
